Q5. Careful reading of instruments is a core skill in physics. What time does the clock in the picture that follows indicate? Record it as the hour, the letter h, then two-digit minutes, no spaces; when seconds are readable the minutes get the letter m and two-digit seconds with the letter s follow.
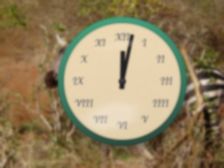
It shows 12h02
